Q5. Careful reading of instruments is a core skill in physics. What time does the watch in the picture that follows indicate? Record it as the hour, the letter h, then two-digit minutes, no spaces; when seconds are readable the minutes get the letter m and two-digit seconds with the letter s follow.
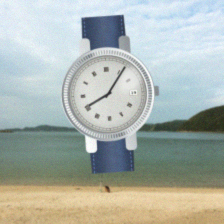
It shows 8h06
